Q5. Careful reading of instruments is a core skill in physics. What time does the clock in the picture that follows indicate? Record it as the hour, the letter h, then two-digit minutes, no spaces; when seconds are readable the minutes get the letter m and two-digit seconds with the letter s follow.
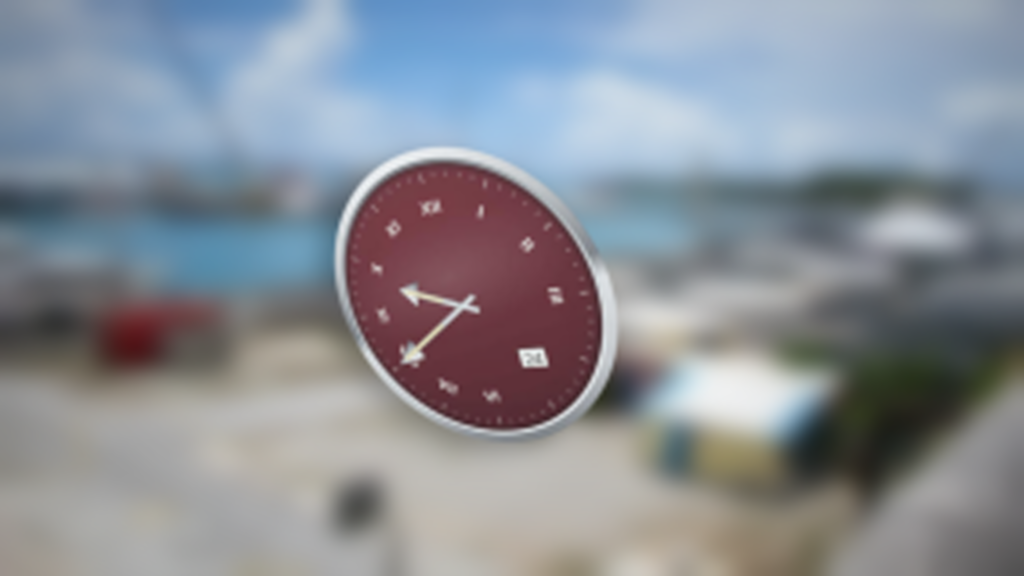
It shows 9h40
